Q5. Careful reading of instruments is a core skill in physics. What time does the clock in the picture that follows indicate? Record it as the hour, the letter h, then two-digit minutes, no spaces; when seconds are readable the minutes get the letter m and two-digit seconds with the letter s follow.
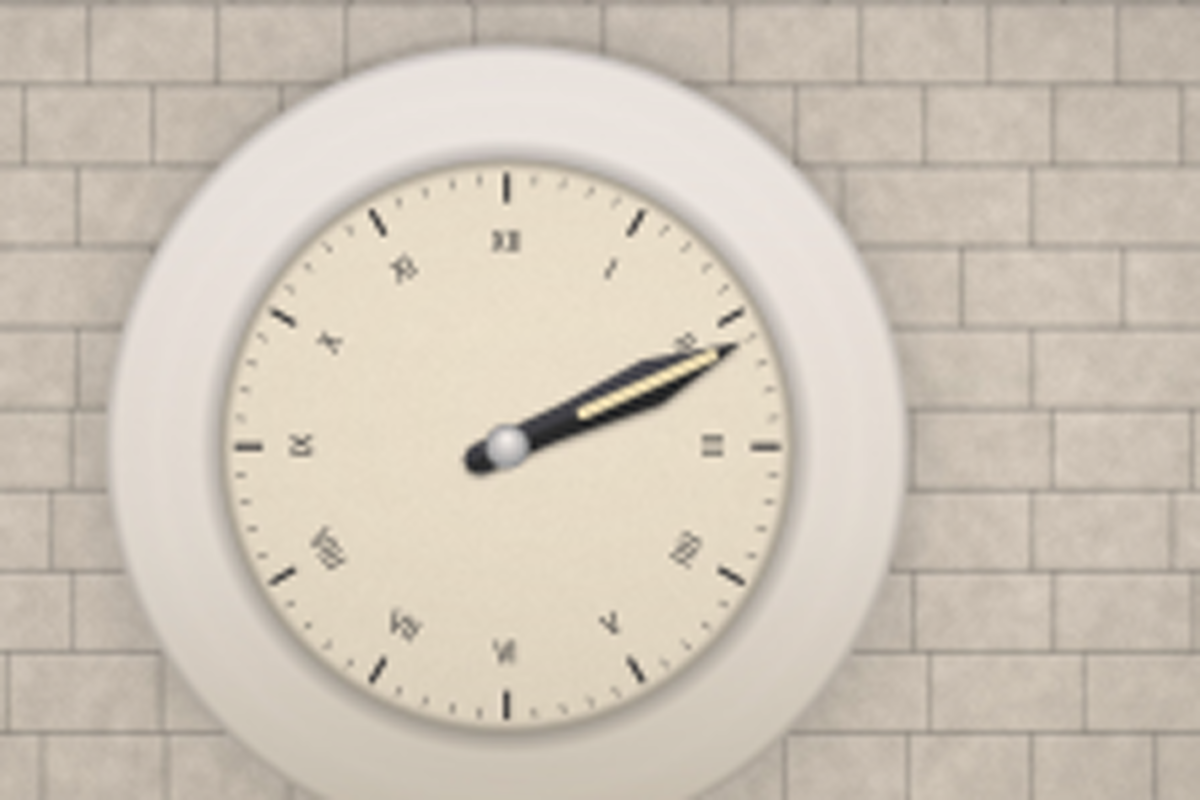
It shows 2h11
